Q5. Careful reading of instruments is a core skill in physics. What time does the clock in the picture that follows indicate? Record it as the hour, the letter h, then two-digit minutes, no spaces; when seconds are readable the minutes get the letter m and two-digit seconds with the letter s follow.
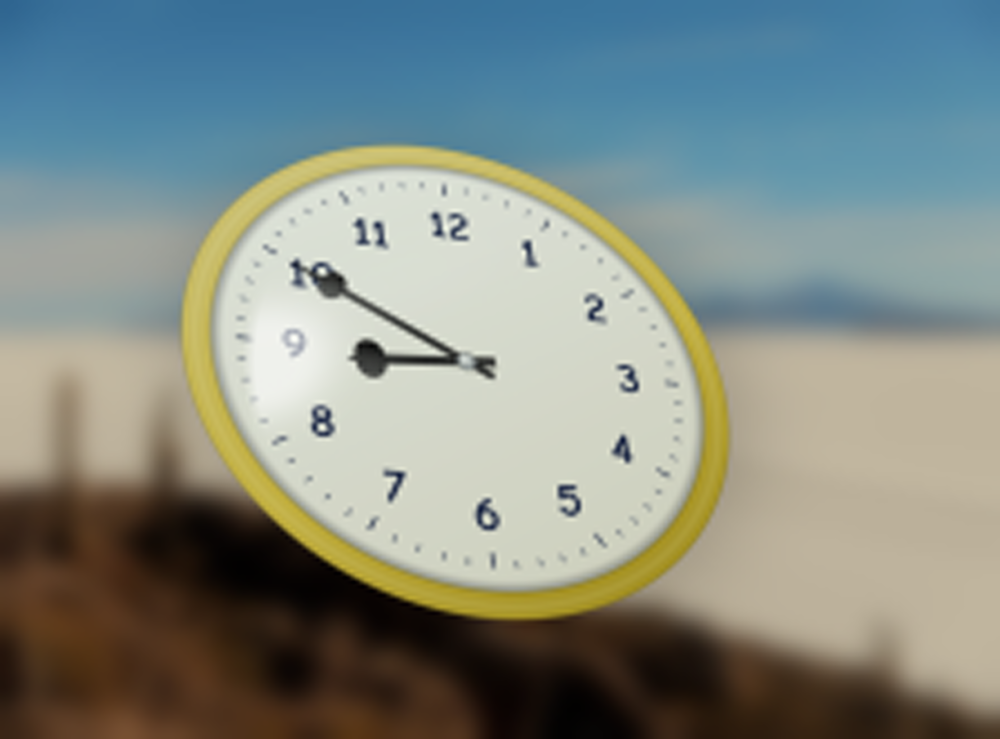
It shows 8h50
